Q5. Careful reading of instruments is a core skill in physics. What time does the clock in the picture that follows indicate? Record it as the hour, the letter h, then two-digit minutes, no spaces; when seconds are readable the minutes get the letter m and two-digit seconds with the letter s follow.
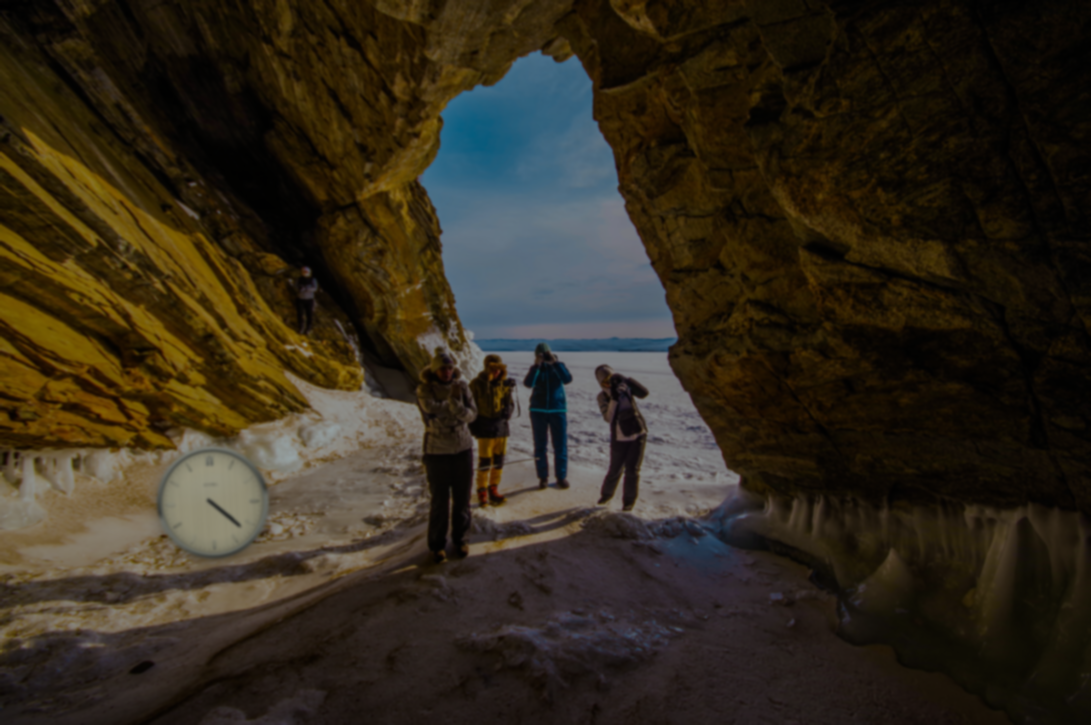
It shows 4h22
